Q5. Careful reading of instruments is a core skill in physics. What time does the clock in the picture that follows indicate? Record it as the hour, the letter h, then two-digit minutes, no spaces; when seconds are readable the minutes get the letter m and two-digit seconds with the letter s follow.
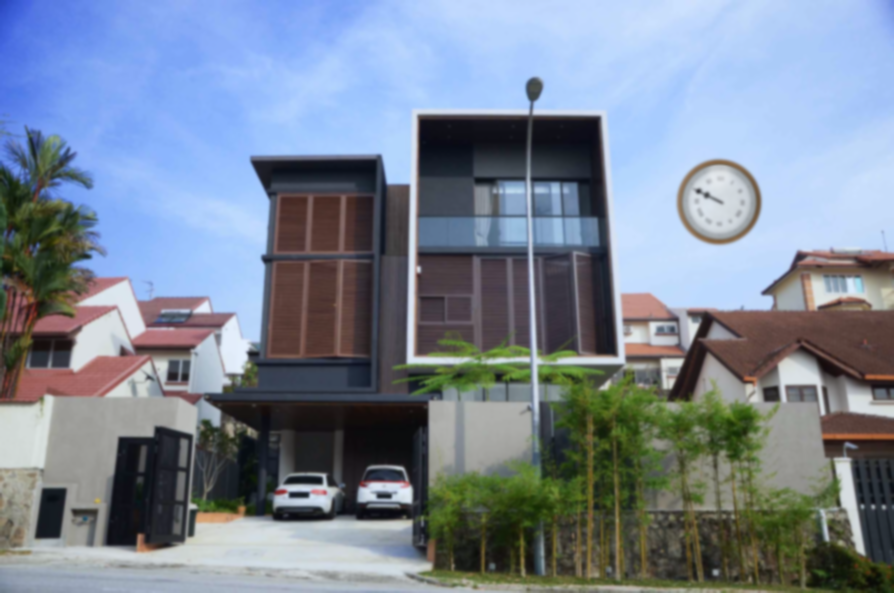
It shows 9h49
